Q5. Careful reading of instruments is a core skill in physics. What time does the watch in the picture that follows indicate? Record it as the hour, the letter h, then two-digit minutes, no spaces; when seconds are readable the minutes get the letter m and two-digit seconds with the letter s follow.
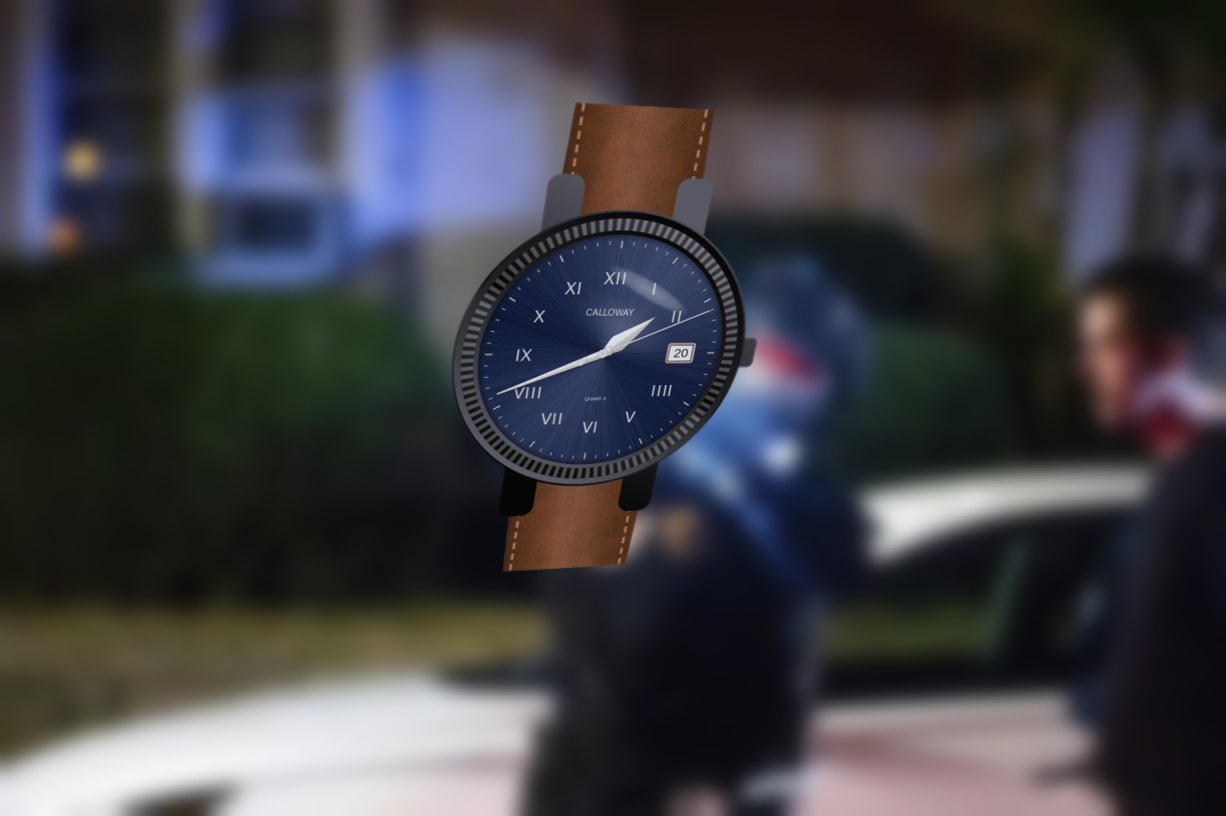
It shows 1h41m11s
